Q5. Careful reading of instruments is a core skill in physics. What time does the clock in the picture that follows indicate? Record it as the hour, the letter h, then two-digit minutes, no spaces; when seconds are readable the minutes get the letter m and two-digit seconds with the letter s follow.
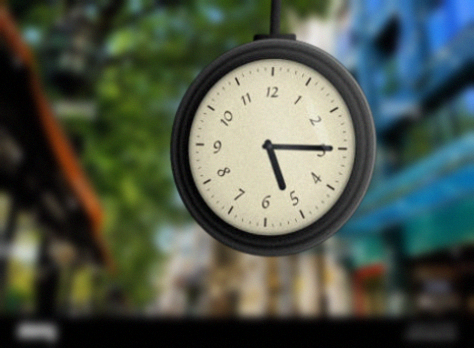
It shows 5h15
